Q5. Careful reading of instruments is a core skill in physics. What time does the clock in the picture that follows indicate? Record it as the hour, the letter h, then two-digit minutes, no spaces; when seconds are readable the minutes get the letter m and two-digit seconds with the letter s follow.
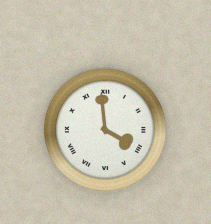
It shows 3h59
